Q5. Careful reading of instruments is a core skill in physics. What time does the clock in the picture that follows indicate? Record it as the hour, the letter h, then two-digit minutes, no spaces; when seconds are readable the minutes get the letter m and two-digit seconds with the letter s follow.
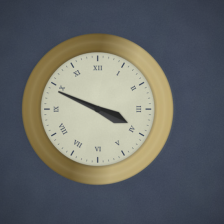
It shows 3h49
